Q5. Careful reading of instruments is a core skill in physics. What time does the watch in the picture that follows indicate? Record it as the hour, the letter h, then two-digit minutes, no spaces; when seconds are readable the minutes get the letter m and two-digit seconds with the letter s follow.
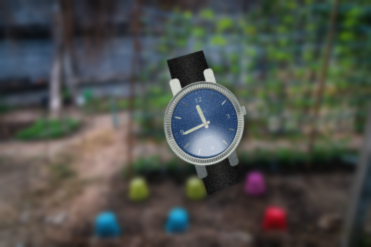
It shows 11h44
